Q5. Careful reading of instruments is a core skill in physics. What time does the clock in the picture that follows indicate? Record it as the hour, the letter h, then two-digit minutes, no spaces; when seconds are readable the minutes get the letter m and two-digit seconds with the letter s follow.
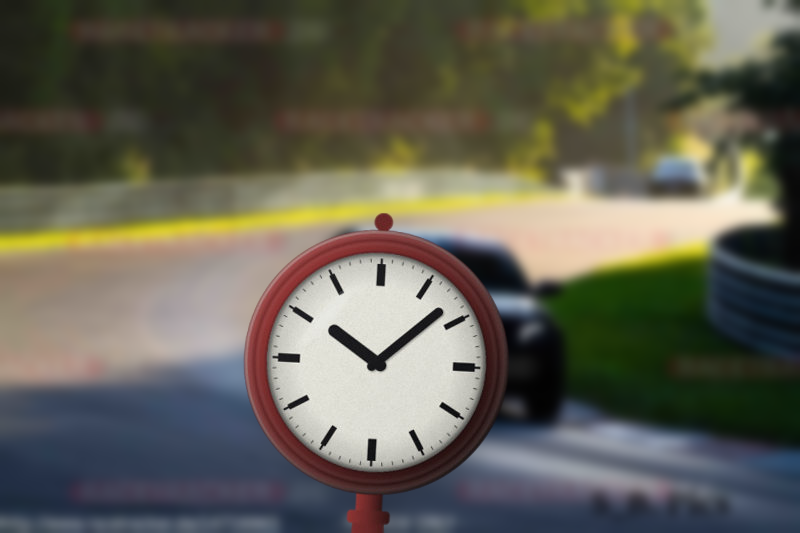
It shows 10h08
